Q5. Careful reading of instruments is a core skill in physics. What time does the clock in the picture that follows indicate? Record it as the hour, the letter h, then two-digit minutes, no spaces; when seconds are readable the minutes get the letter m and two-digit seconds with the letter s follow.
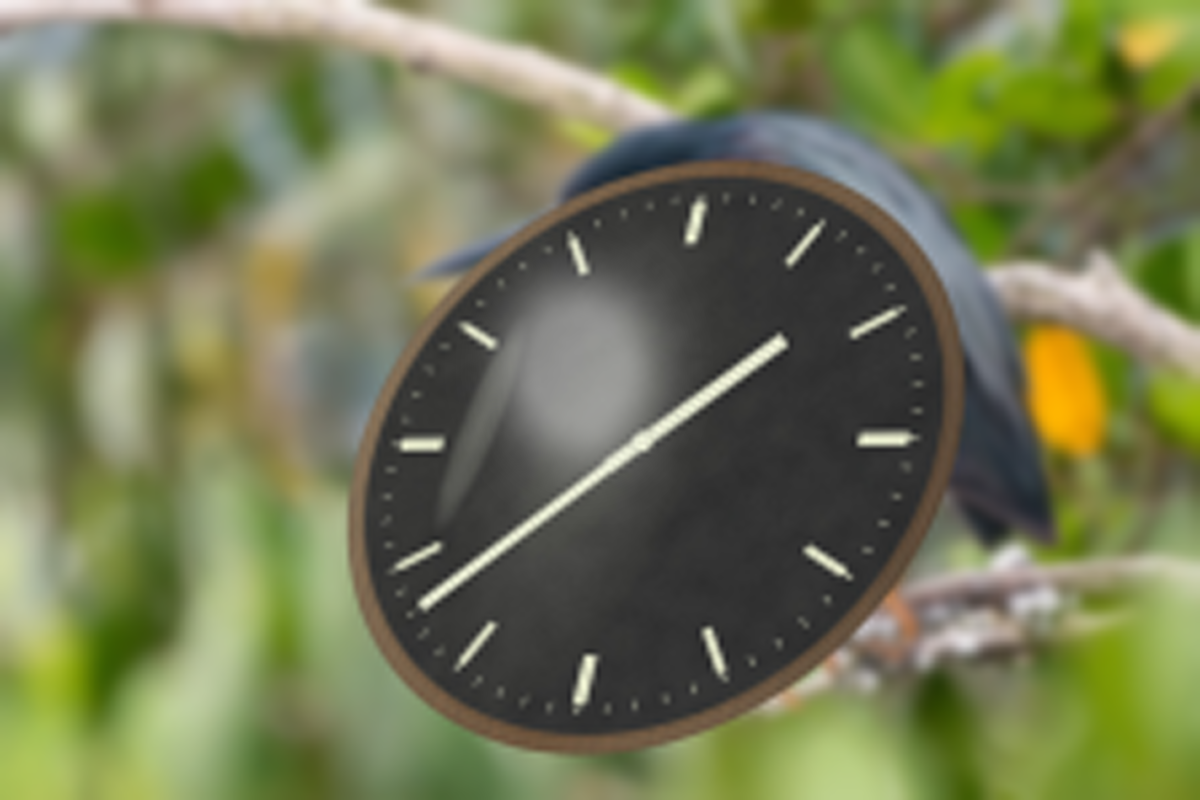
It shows 1h38
